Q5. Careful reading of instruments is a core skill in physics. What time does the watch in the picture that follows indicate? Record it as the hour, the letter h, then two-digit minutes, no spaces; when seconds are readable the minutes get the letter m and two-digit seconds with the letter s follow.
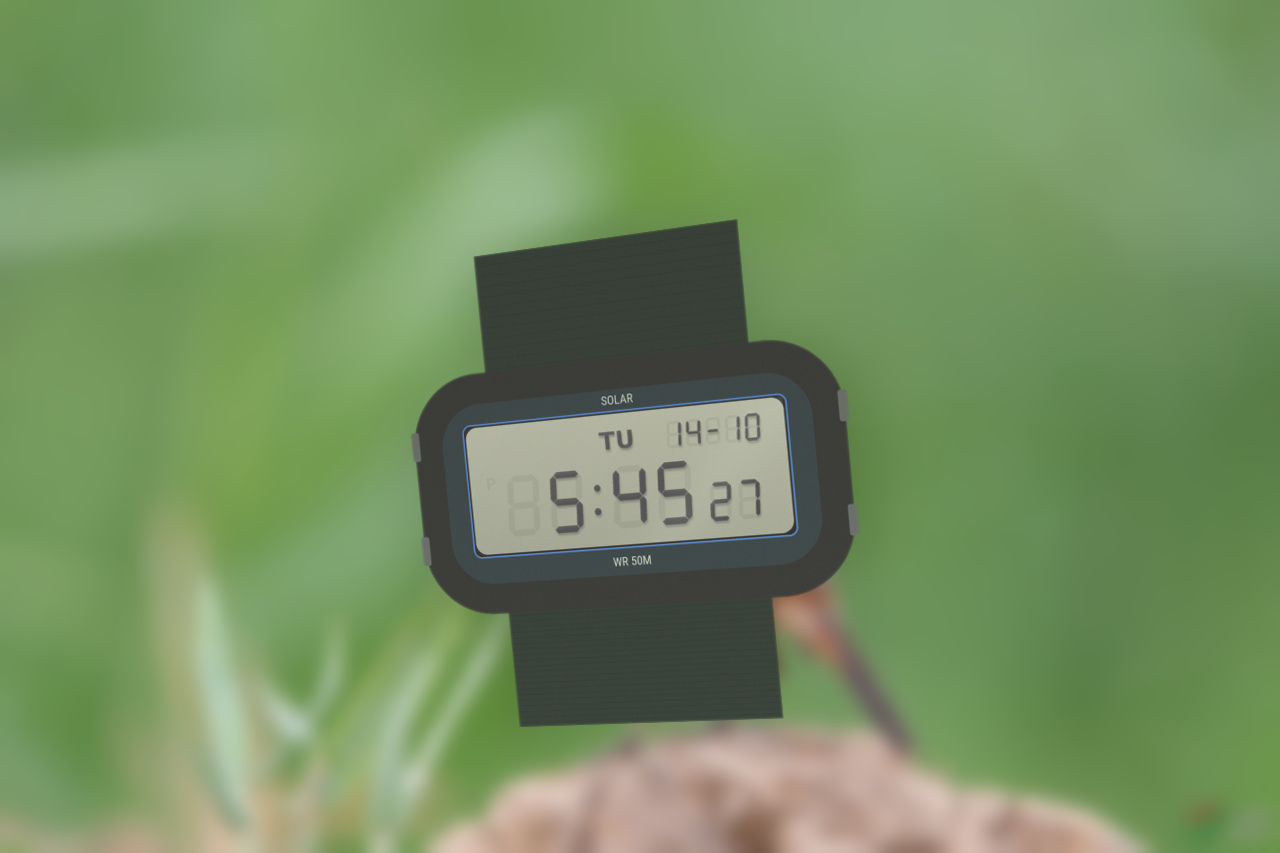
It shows 5h45m27s
